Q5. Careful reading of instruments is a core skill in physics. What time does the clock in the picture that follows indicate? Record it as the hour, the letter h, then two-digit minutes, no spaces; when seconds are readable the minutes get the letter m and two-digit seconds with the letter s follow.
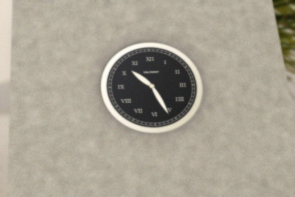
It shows 10h26
